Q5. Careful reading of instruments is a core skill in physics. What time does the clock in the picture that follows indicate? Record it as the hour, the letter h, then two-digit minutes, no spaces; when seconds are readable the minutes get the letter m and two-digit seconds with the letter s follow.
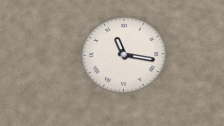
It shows 11h17
